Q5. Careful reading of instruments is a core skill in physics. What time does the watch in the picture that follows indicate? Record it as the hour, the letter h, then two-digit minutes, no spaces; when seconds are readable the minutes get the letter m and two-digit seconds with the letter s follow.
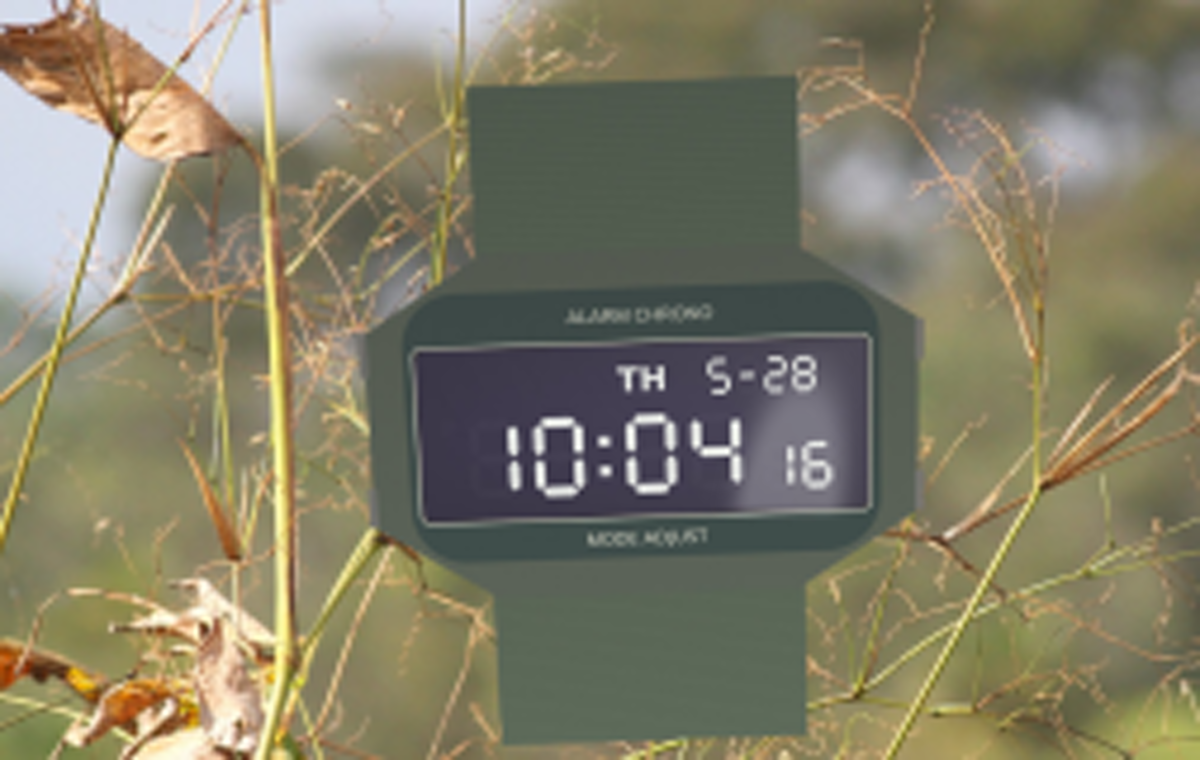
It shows 10h04m16s
